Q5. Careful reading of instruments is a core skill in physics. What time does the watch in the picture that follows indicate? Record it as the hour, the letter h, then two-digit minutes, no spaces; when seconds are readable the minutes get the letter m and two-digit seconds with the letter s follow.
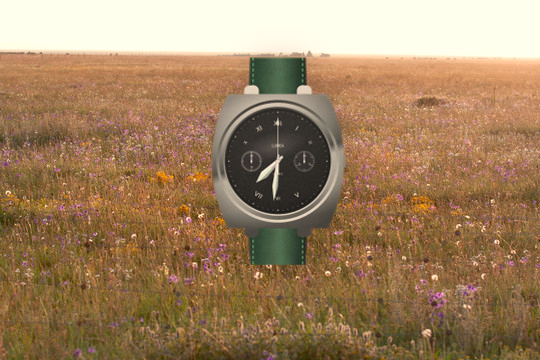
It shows 7h31
